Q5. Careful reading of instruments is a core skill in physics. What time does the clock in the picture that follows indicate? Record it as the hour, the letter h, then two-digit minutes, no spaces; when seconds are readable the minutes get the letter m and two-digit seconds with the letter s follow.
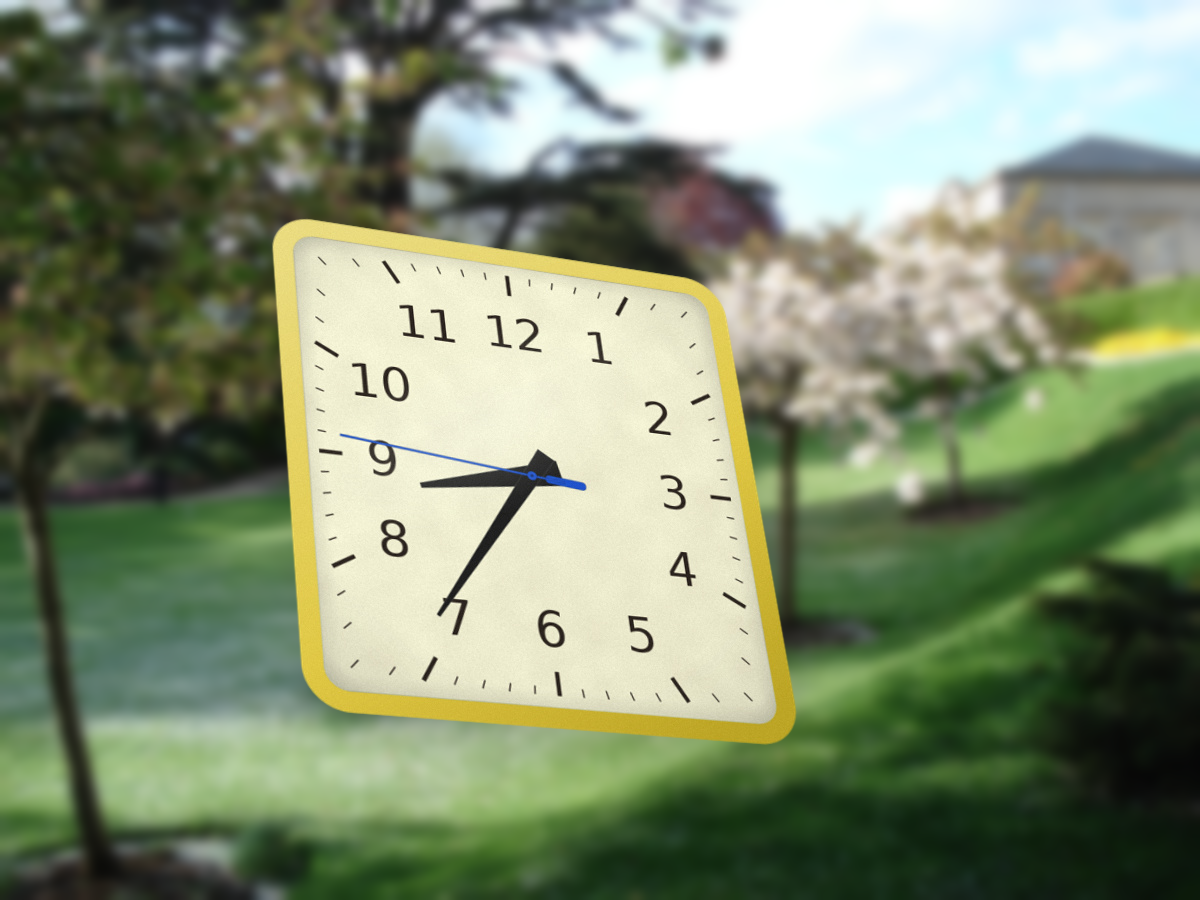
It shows 8h35m46s
